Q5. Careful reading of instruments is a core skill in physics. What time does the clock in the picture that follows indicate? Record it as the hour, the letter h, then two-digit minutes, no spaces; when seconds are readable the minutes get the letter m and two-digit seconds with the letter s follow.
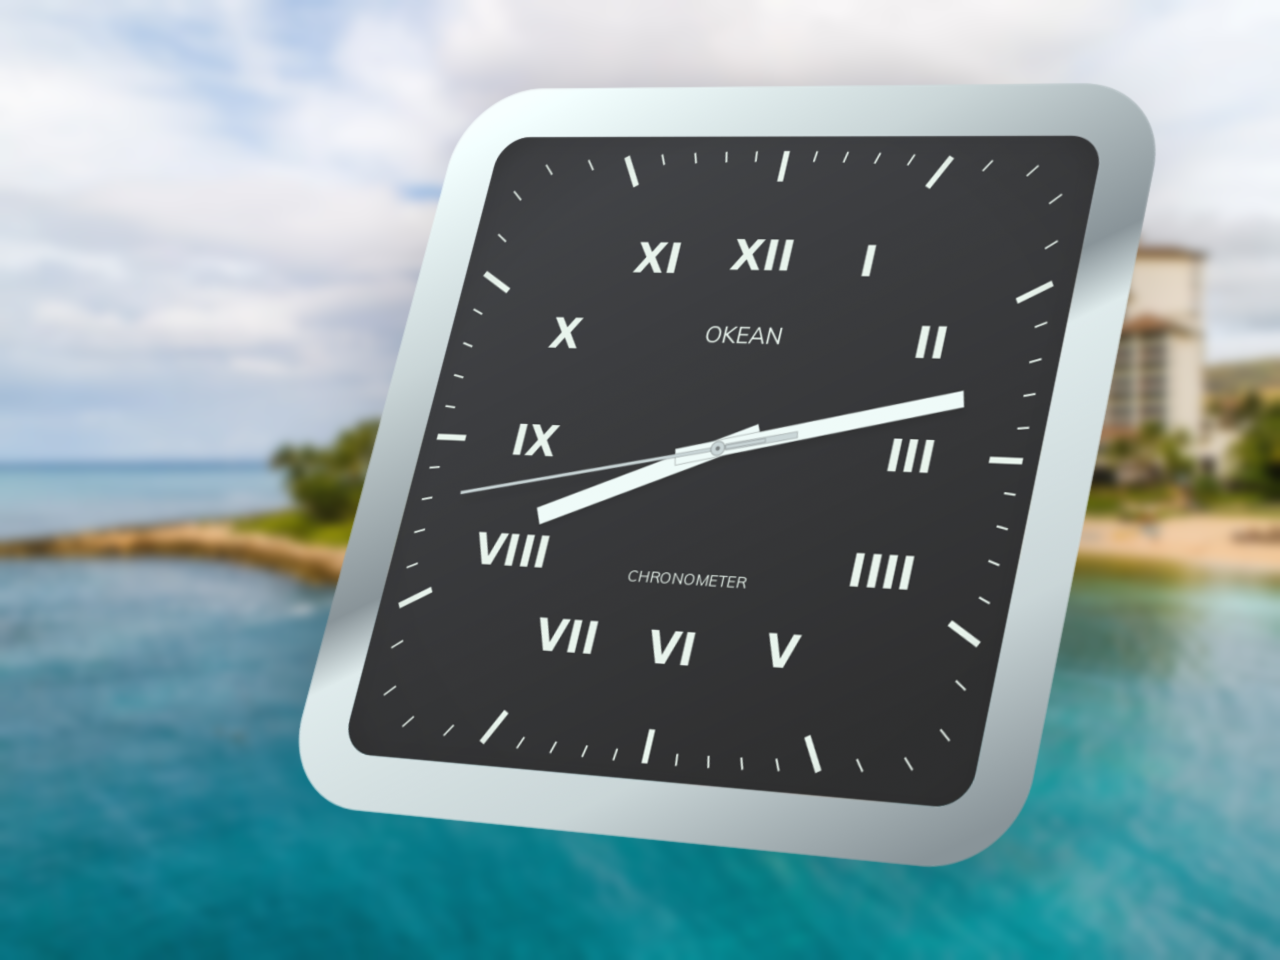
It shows 8h12m43s
